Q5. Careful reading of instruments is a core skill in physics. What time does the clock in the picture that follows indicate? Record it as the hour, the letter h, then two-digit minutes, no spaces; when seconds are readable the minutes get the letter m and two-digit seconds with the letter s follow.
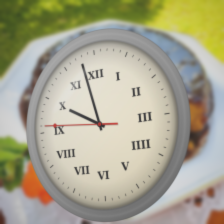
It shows 9h57m46s
